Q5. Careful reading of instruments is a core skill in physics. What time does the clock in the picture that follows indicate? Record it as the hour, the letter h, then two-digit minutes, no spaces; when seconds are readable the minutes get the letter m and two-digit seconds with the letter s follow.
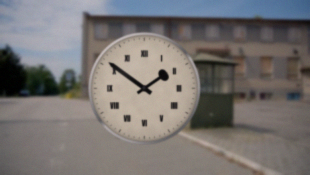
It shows 1h51
